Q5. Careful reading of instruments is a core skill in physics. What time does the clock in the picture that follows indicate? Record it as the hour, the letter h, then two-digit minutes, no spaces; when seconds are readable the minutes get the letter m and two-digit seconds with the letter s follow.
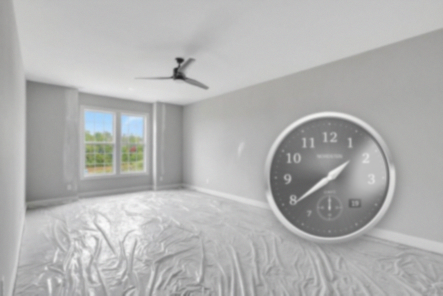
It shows 1h39
